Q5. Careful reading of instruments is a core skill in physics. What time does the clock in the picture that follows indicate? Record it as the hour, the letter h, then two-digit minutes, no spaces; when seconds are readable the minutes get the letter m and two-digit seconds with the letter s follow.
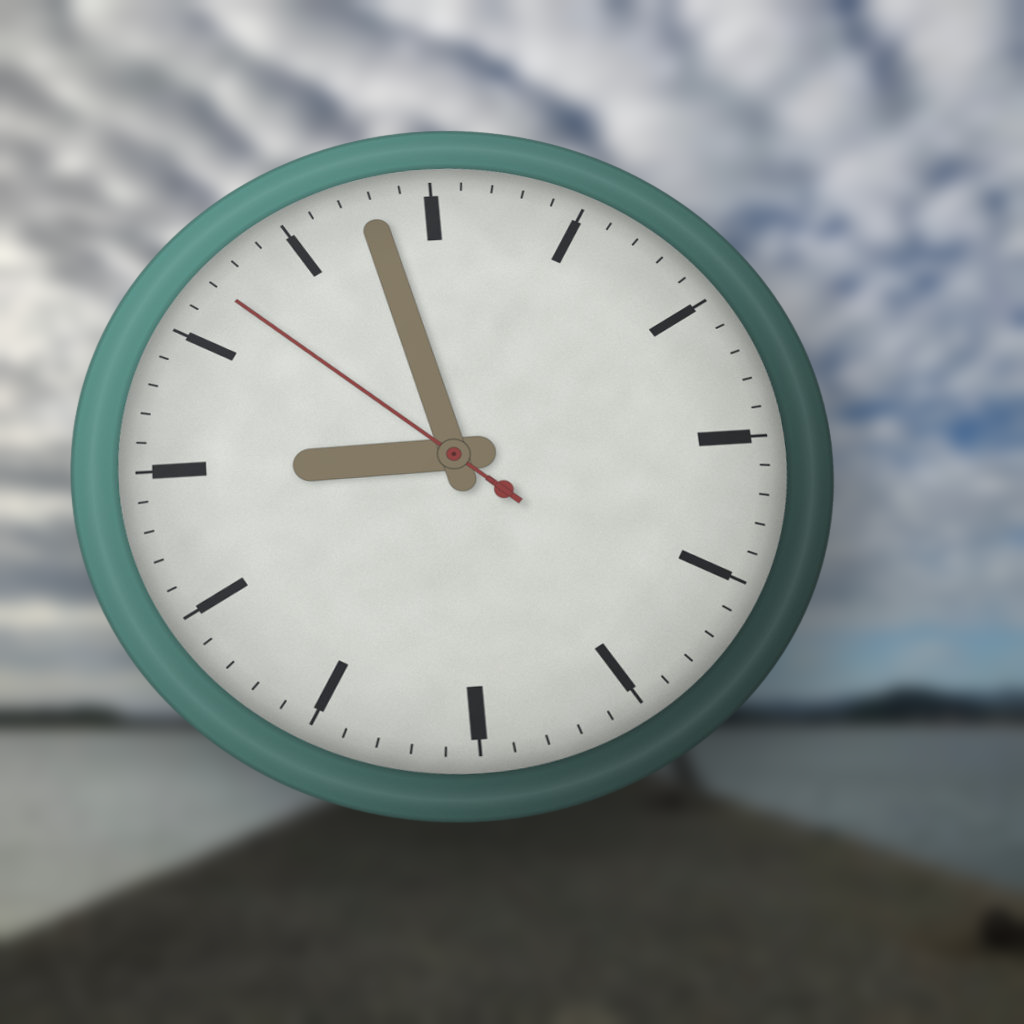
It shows 8h57m52s
